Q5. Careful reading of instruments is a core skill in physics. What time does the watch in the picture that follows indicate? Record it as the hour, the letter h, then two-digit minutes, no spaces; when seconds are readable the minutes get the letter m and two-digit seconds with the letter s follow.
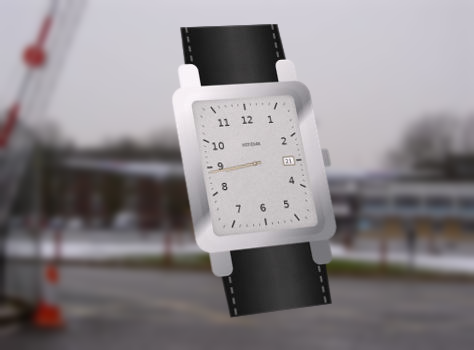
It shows 8h44
